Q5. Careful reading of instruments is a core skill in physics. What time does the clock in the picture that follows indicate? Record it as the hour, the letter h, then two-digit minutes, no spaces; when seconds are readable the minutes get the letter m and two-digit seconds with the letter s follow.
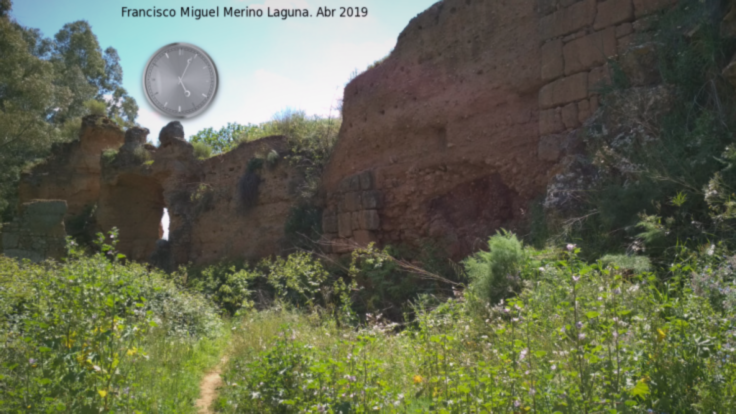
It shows 5h04
